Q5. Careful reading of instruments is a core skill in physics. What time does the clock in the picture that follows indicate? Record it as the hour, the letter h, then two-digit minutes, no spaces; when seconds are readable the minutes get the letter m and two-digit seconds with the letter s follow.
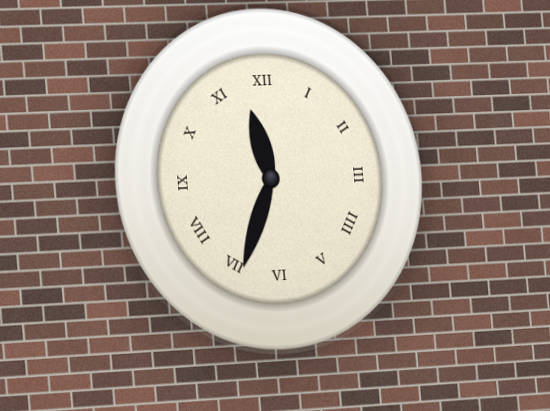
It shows 11h34
